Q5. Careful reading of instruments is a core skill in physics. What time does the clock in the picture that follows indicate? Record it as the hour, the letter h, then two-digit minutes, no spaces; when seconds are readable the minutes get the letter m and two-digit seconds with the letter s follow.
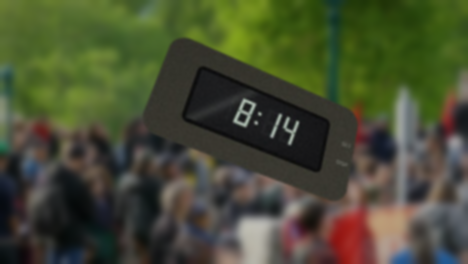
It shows 8h14
